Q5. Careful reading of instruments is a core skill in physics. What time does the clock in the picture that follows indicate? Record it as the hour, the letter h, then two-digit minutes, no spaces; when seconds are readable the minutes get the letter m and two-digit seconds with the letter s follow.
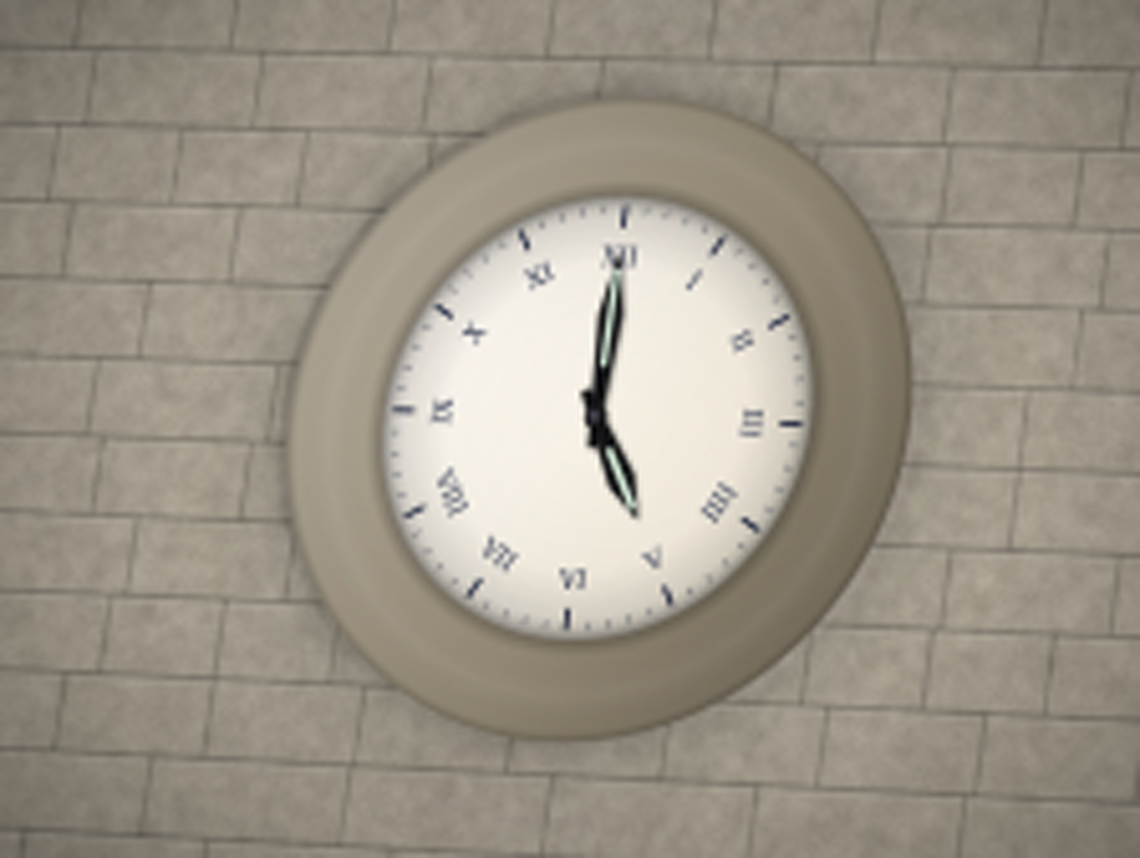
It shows 5h00
